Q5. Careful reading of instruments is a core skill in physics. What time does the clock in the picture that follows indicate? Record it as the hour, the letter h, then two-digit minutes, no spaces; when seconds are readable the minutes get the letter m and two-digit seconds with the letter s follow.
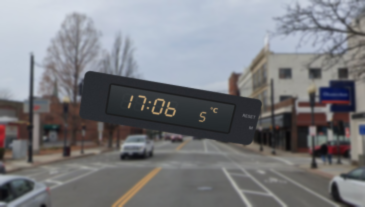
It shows 17h06
